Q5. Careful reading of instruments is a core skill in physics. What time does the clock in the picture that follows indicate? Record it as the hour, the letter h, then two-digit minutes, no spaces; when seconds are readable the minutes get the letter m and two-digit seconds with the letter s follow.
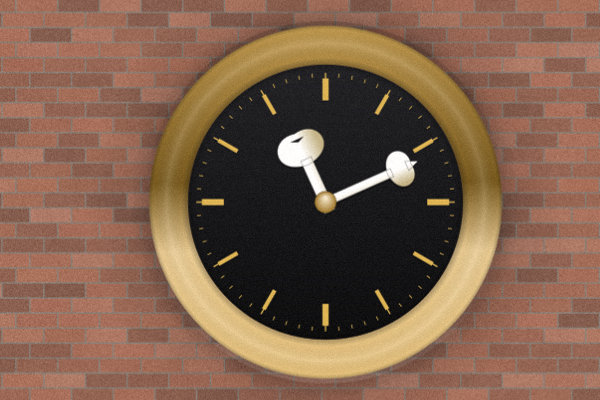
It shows 11h11
